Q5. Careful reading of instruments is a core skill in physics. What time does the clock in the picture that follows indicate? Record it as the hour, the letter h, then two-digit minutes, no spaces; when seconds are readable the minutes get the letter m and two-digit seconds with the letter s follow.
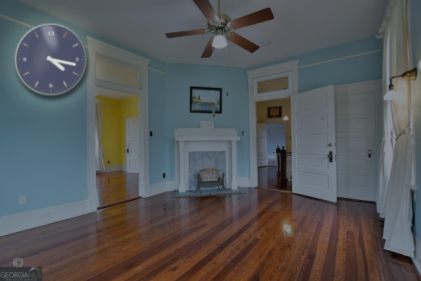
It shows 4h17
